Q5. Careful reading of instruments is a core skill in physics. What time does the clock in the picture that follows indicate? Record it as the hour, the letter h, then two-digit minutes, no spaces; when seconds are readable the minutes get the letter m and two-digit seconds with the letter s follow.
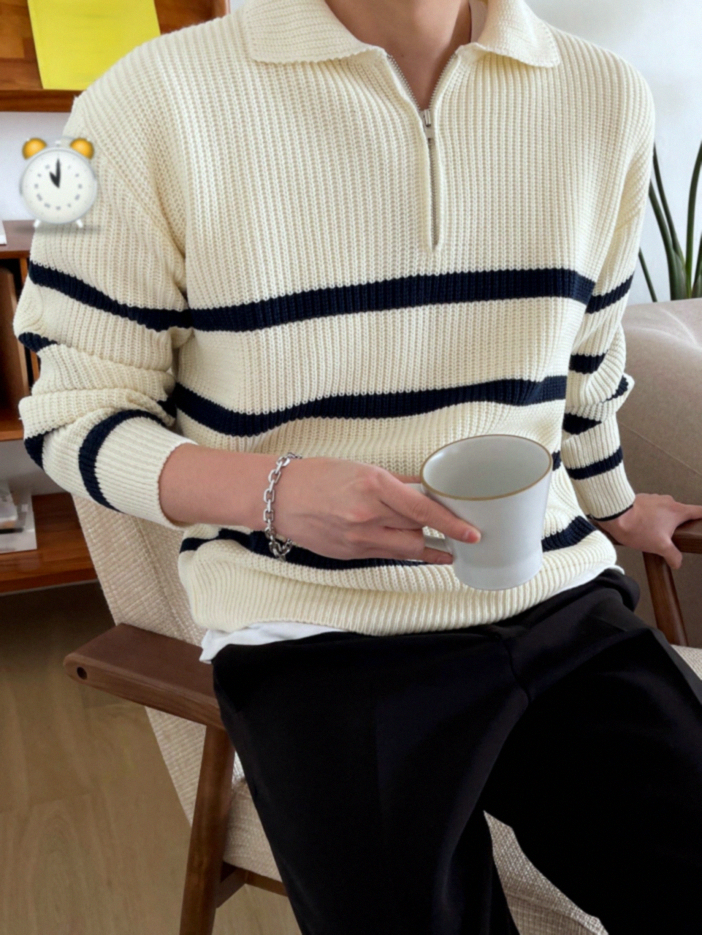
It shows 11h00
